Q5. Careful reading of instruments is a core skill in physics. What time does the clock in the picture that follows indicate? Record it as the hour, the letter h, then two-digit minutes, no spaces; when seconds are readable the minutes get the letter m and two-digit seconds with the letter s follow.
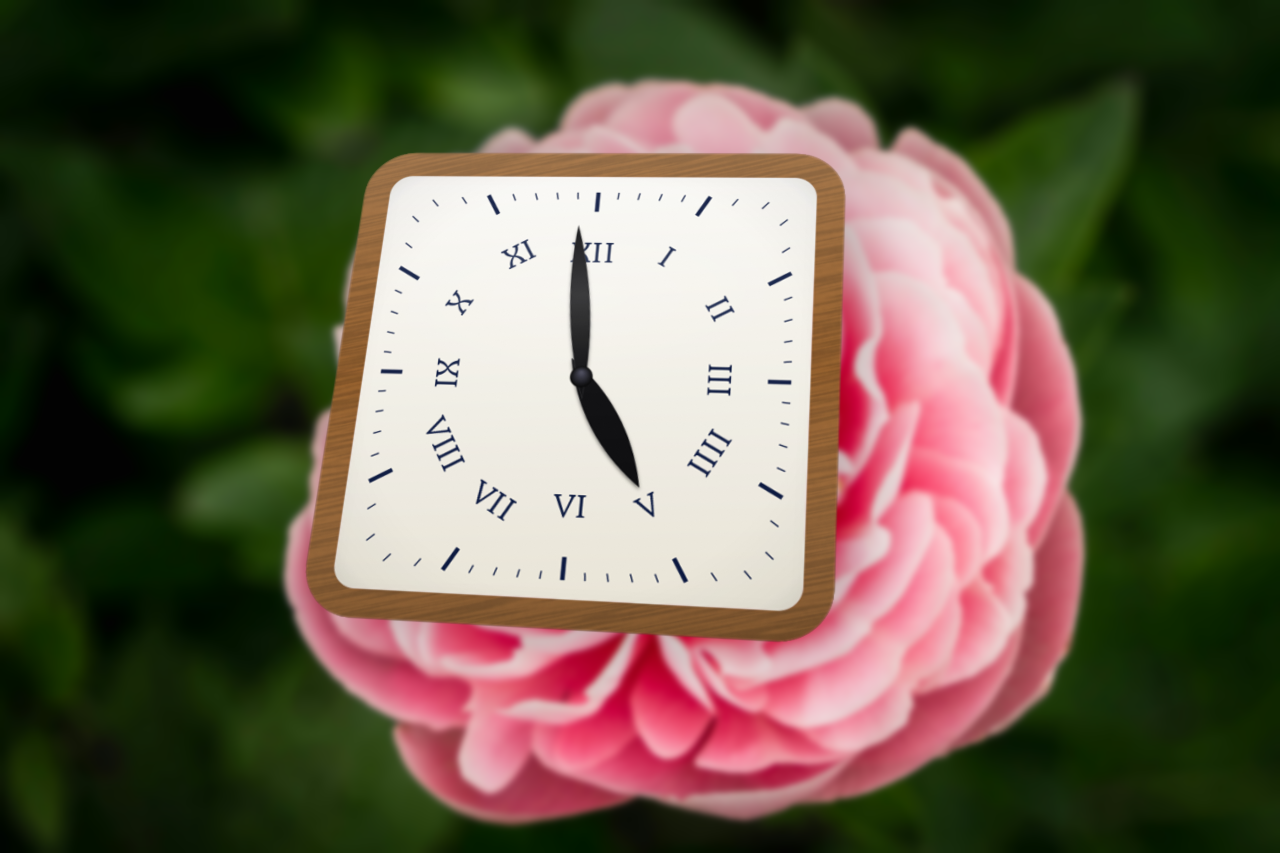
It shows 4h59
